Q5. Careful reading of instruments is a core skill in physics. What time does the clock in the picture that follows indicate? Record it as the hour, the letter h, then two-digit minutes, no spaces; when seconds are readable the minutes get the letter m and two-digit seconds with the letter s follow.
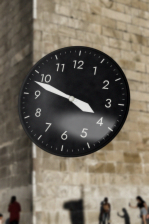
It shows 3h48
